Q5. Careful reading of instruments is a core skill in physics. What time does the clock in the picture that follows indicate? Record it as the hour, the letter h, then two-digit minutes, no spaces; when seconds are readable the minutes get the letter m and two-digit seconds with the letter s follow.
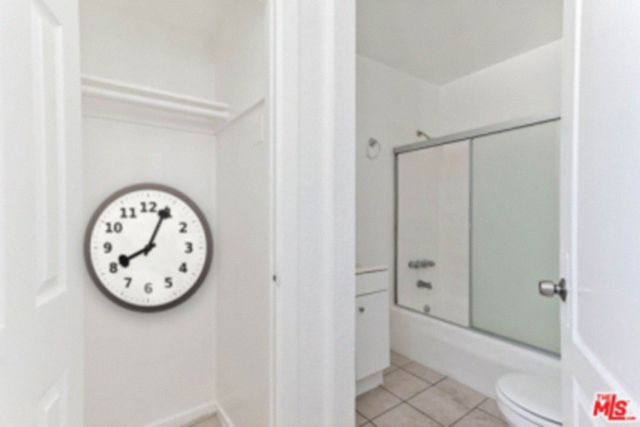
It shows 8h04
